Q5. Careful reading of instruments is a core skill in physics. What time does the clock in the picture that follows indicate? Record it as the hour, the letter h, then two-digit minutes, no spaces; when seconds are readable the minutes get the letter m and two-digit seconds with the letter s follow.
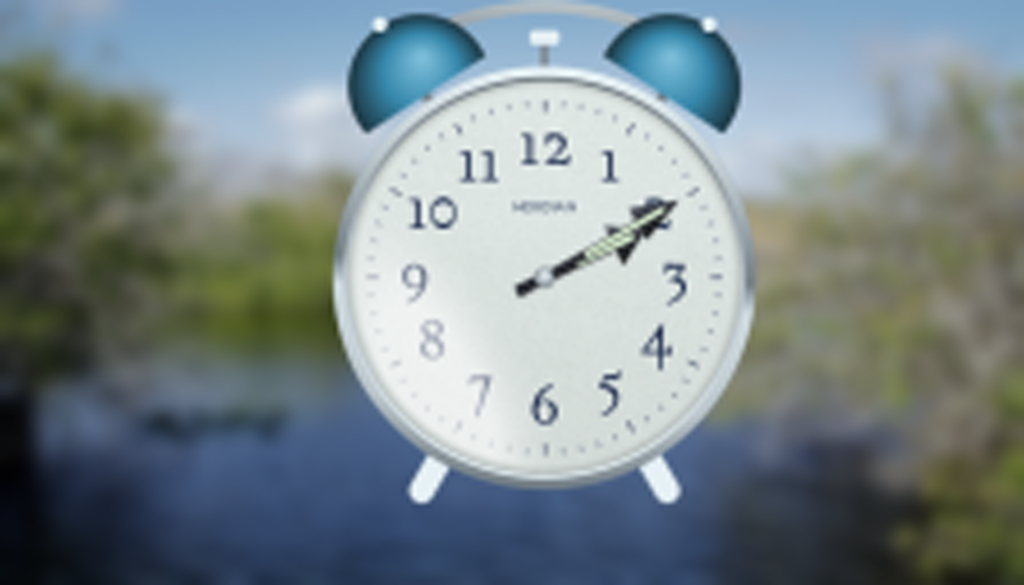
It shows 2h10
